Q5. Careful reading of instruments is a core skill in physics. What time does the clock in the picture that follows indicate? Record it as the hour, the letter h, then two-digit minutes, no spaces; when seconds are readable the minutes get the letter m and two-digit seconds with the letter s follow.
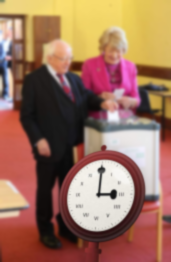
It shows 3h00
